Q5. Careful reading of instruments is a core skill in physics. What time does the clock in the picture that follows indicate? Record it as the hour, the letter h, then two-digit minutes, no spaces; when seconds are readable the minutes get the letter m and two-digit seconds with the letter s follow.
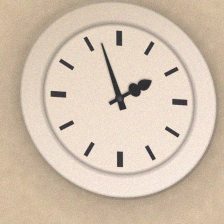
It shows 1h57
